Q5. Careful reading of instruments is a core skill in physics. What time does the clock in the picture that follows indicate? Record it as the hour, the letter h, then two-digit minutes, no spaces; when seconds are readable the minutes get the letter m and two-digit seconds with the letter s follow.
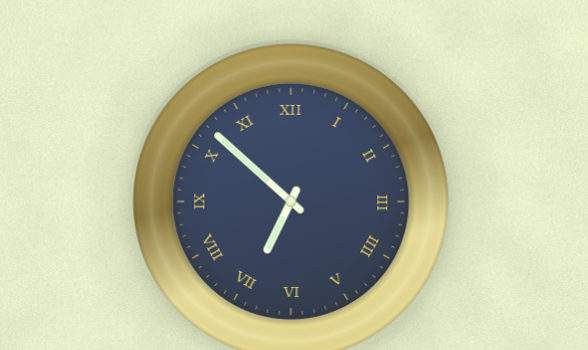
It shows 6h52
